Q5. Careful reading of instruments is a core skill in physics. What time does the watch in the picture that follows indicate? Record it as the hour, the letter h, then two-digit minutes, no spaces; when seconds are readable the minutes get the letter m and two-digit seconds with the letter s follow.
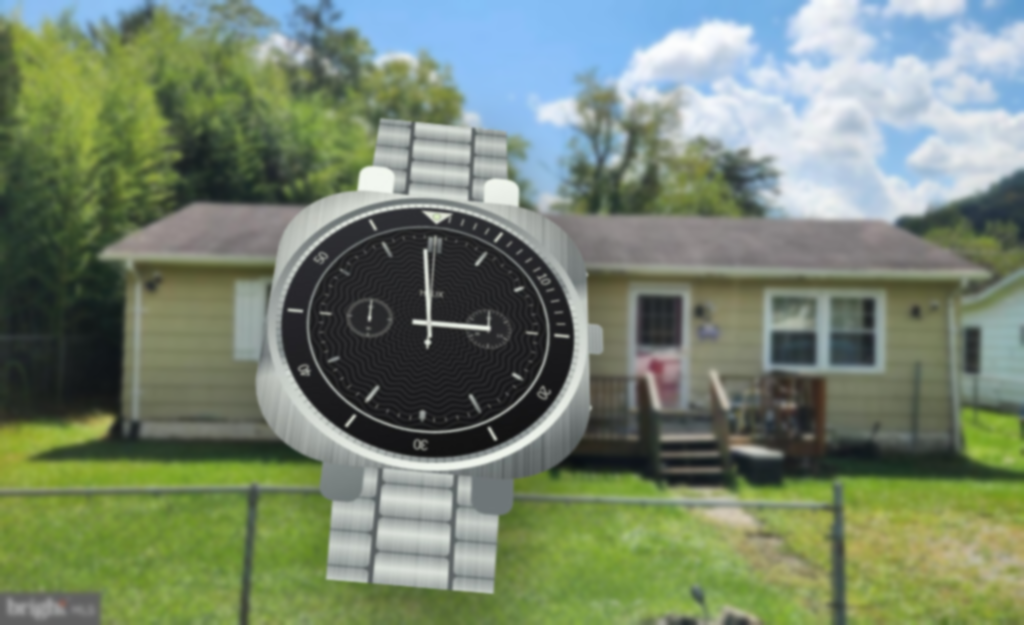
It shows 2h59
